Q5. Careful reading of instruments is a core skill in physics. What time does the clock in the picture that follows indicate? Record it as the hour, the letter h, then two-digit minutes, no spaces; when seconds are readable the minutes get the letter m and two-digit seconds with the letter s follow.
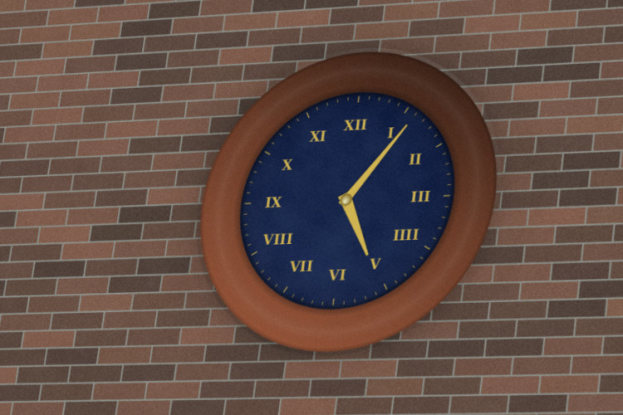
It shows 5h06
